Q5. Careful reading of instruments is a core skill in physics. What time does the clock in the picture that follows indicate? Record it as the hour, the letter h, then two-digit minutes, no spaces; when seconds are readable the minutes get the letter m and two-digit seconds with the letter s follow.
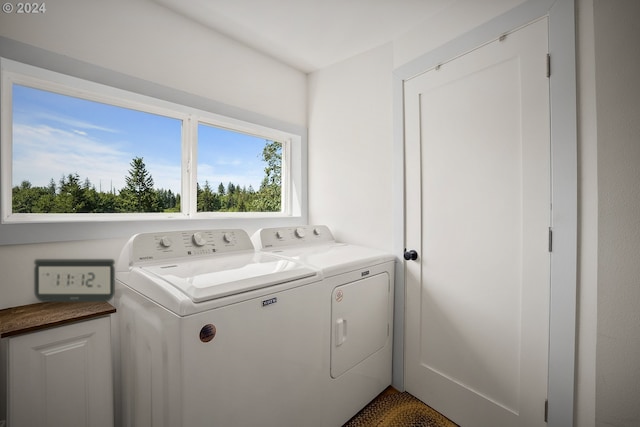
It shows 11h12
